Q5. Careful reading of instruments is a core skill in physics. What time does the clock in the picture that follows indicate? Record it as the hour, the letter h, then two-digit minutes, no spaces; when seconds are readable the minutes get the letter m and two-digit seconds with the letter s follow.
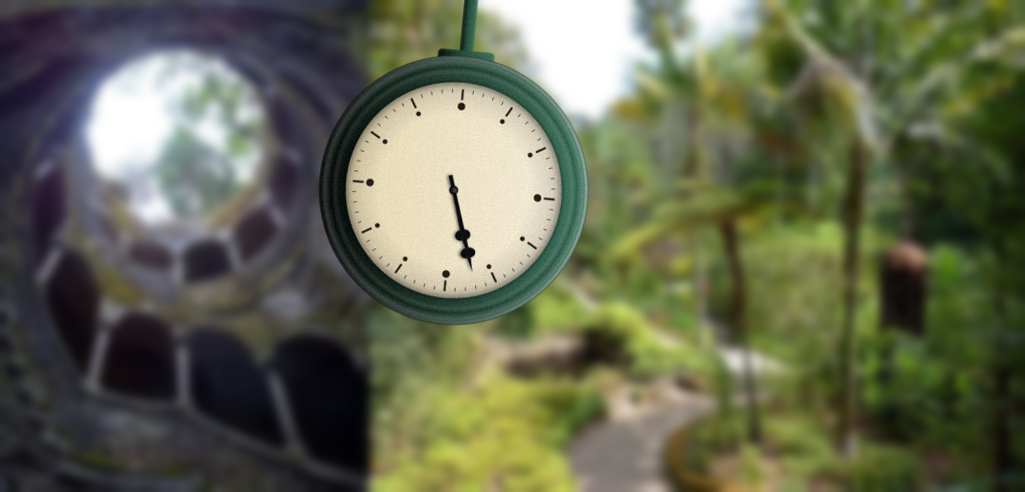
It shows 5h27
